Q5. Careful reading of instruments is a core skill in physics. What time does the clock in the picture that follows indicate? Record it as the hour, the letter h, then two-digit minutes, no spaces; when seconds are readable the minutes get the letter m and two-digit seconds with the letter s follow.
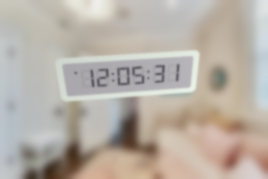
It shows 12h05m31s
